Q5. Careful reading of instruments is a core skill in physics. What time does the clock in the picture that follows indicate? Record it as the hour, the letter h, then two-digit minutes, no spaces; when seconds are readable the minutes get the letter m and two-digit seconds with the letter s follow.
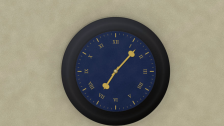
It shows 7h07
